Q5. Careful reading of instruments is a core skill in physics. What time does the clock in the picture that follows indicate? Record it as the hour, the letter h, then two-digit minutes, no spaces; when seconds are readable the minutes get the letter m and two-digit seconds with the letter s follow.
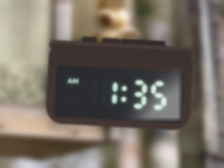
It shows 1h35
